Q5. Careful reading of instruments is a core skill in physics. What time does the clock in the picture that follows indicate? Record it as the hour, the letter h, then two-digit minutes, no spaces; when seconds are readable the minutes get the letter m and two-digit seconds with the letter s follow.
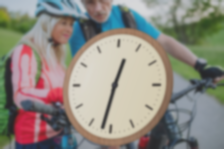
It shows 12h32
